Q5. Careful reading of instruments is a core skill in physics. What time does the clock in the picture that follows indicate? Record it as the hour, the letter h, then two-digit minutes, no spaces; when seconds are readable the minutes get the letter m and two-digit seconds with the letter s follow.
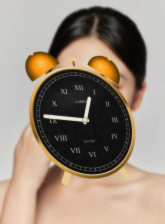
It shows 12h46
